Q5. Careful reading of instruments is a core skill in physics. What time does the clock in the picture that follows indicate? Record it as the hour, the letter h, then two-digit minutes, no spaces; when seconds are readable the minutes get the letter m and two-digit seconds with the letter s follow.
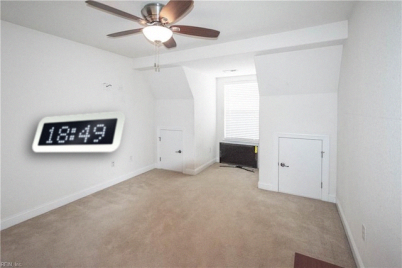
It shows 18h49
